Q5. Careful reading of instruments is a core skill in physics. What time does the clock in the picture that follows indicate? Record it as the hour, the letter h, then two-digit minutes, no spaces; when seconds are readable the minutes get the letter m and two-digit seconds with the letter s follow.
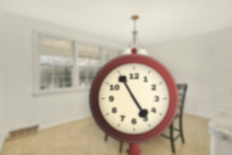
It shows 4h55
